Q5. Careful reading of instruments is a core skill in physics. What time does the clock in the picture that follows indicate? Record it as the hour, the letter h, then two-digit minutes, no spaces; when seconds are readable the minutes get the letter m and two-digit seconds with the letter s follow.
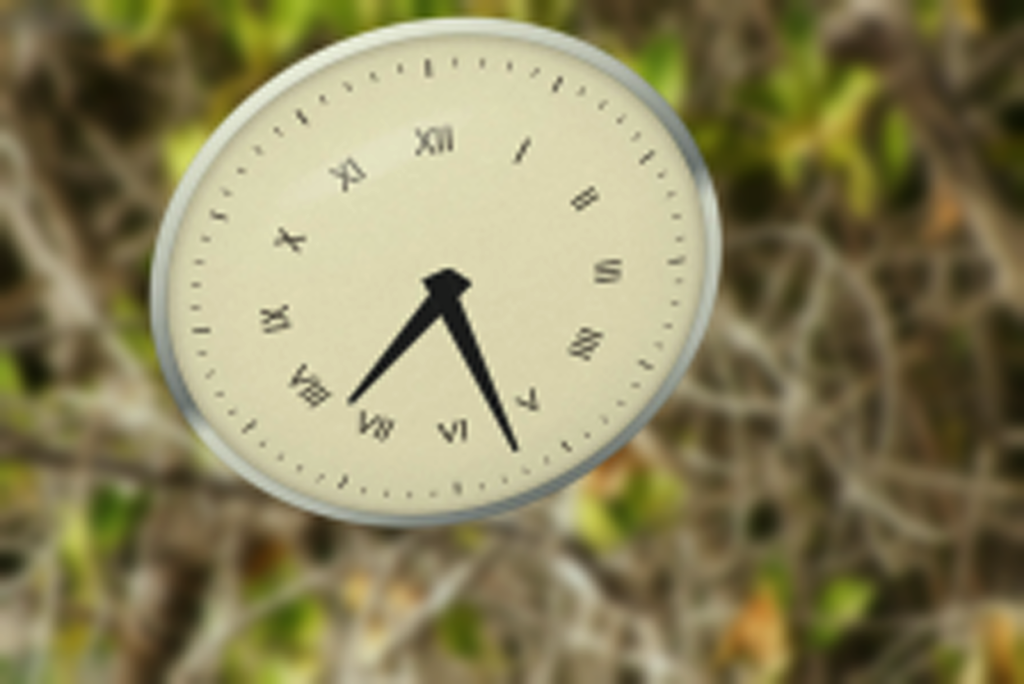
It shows 7h27
